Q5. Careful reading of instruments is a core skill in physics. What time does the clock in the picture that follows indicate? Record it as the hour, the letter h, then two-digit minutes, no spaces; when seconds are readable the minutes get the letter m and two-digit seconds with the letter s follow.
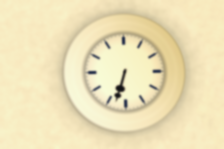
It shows 6h33
